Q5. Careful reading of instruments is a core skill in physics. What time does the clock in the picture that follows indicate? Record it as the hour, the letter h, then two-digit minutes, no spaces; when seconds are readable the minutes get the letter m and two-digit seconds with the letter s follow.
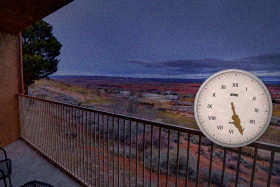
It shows 5h26
